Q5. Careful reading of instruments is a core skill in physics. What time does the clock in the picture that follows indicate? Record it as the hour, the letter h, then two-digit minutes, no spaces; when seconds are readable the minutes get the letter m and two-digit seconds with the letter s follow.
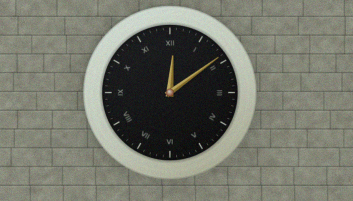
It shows 12h09
